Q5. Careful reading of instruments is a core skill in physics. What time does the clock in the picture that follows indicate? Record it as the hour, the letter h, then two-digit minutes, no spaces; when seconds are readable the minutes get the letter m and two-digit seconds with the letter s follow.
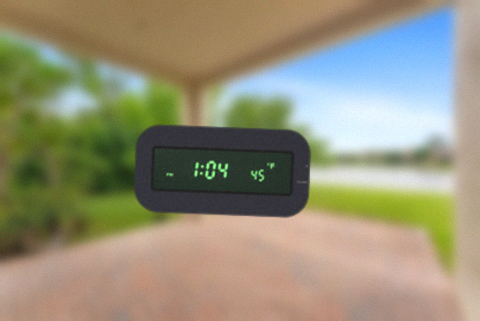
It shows 1h04
